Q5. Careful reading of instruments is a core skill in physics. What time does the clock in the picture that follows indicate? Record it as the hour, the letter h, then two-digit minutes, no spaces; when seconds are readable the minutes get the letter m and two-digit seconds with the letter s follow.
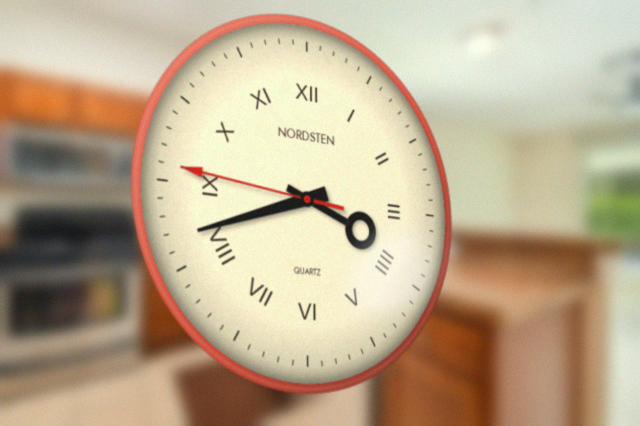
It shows 3h41m46s
